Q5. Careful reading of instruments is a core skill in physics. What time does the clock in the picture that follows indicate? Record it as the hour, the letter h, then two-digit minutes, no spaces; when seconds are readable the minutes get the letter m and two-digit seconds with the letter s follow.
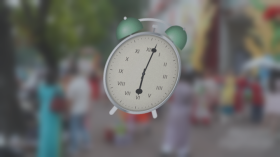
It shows 6h02
